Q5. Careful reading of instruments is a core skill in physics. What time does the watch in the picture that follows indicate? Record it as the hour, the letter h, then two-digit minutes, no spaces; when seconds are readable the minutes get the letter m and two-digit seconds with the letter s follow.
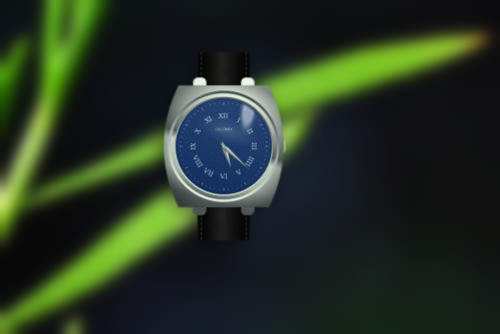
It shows 5h22
